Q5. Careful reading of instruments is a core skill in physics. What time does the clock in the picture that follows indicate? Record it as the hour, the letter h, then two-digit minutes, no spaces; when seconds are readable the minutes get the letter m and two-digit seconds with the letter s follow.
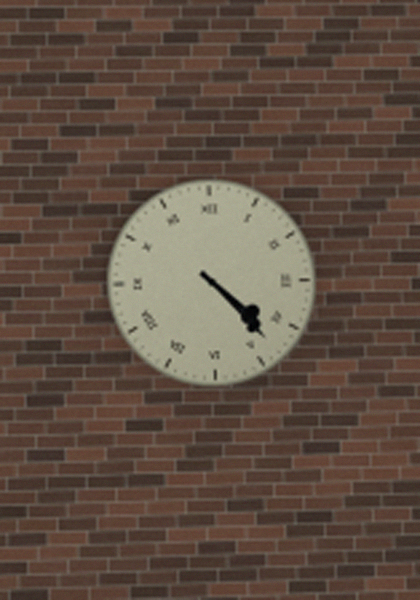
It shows 4h23
